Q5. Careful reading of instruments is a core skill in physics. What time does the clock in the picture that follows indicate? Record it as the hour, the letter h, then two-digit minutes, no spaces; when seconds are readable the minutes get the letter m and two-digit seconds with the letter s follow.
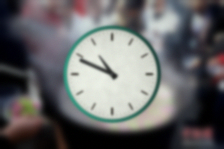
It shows 10h49
